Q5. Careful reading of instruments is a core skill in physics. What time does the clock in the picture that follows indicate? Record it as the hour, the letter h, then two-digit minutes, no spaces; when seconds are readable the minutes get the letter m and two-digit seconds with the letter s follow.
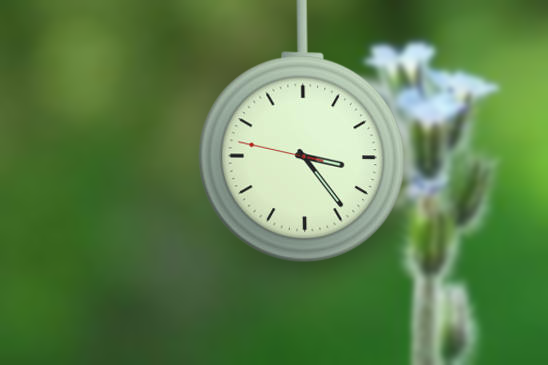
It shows 3h23m47s
